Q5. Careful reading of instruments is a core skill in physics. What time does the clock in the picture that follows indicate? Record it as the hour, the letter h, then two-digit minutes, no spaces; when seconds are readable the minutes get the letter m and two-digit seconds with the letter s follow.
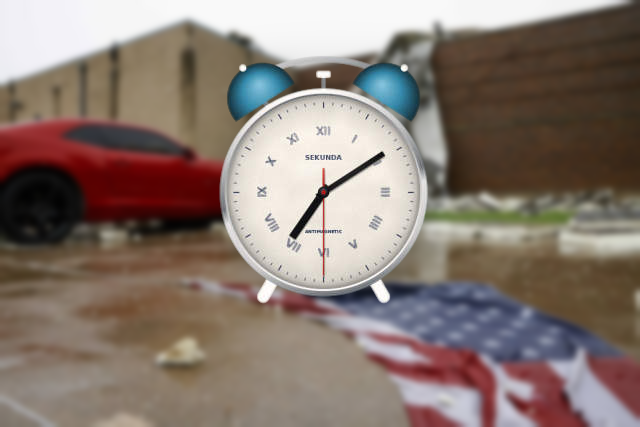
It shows 7h09m30s
